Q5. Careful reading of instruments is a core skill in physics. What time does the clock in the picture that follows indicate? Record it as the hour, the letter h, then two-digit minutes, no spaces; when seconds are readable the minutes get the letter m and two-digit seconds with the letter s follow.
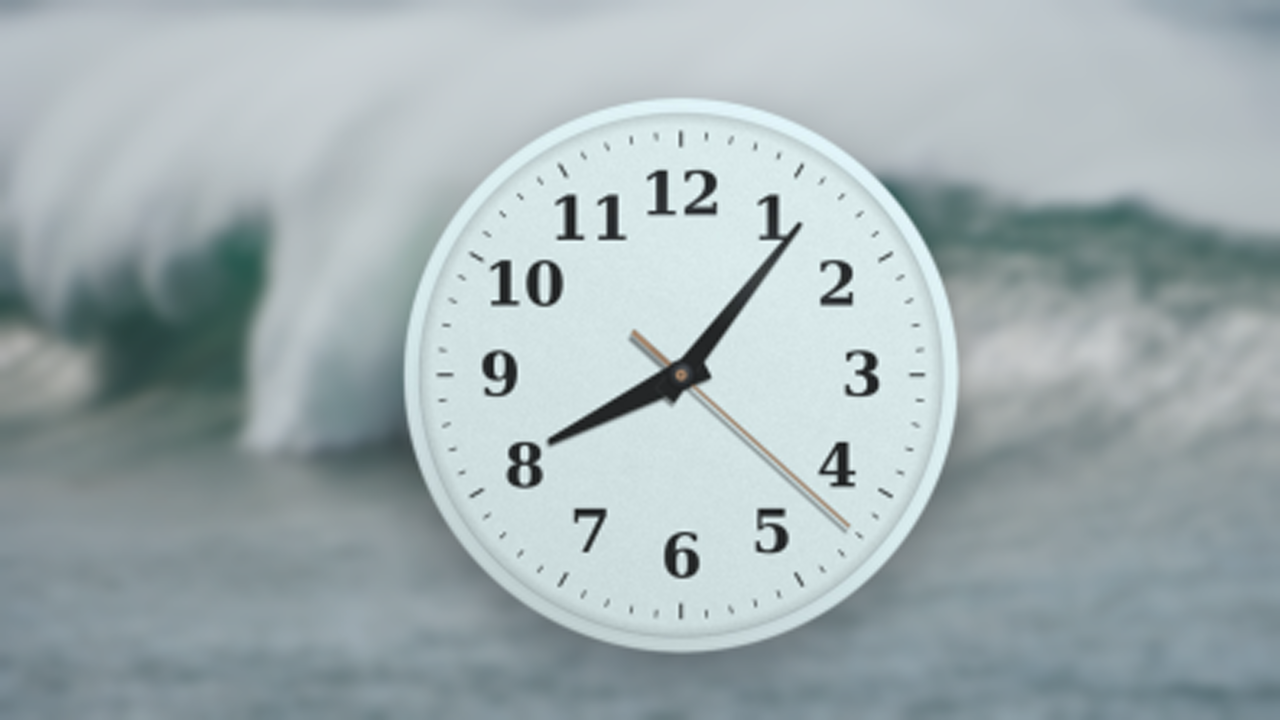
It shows 8h06m22s
